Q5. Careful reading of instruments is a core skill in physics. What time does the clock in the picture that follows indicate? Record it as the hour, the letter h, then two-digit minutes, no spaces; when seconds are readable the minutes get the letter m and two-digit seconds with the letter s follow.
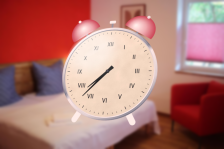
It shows 7h37
